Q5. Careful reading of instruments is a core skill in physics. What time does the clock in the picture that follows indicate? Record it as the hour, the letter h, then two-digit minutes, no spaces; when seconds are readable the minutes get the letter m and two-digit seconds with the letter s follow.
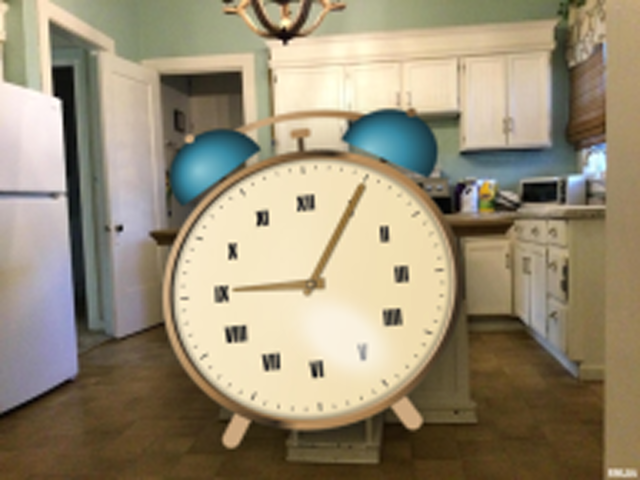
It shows 9h05
